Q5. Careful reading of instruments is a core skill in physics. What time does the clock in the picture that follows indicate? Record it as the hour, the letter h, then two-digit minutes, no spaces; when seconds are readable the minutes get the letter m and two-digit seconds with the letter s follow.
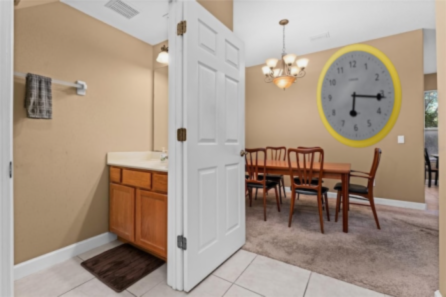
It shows 6h16
